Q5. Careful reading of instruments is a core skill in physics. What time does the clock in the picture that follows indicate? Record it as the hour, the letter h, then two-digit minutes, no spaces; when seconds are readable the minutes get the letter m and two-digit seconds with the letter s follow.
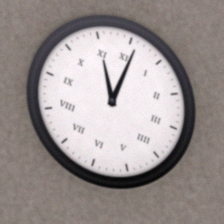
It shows 11h01
